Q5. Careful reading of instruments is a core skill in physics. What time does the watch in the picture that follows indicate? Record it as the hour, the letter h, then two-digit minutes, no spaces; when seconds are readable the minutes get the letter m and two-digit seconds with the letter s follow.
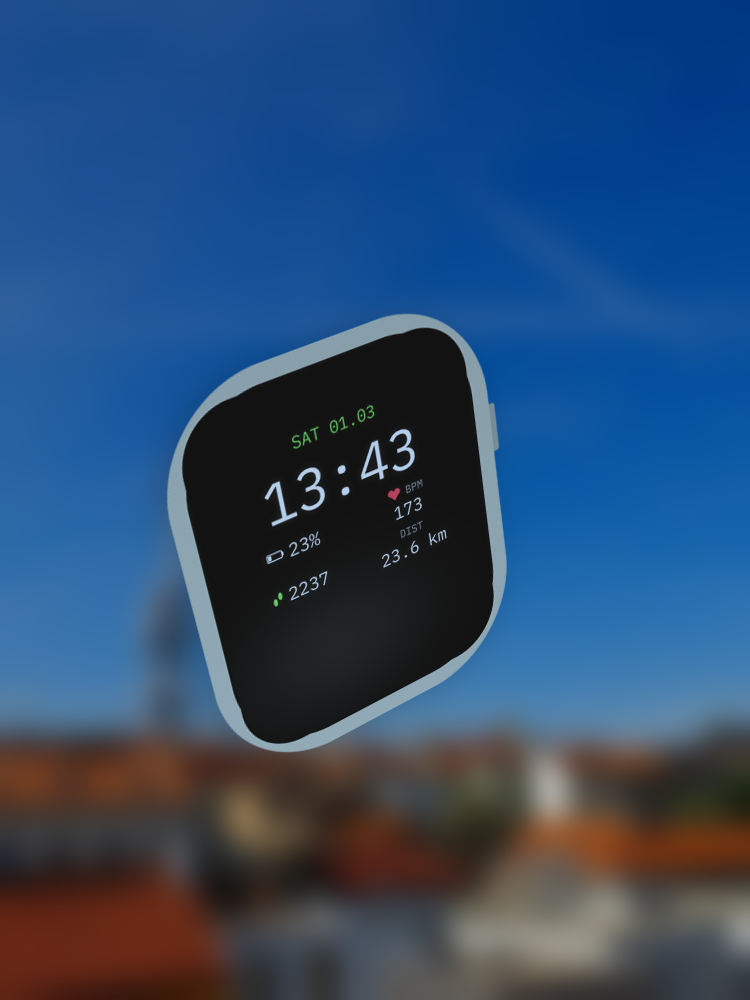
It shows 13h43
